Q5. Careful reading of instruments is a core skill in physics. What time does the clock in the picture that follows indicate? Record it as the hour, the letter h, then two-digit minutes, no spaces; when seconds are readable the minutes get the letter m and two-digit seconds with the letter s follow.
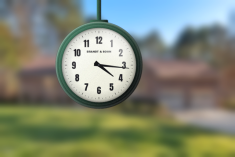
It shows 4h16
